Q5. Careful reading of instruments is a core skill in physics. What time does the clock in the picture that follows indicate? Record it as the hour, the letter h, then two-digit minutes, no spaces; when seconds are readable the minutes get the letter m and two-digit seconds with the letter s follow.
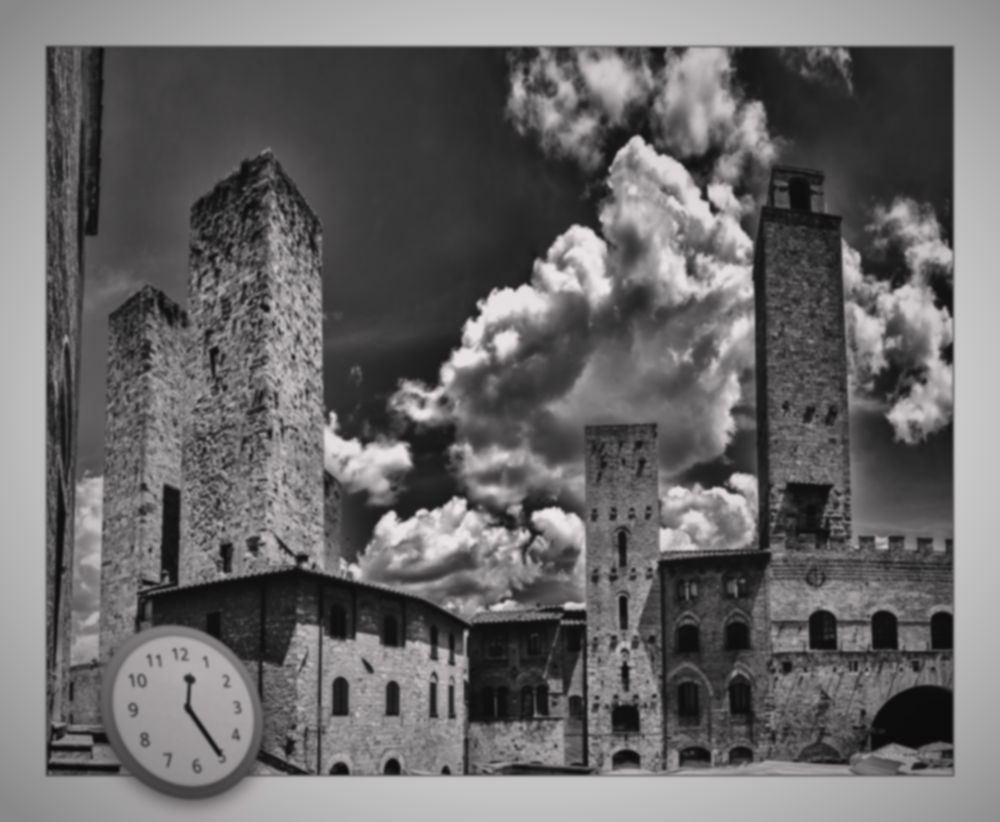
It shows 12h25
